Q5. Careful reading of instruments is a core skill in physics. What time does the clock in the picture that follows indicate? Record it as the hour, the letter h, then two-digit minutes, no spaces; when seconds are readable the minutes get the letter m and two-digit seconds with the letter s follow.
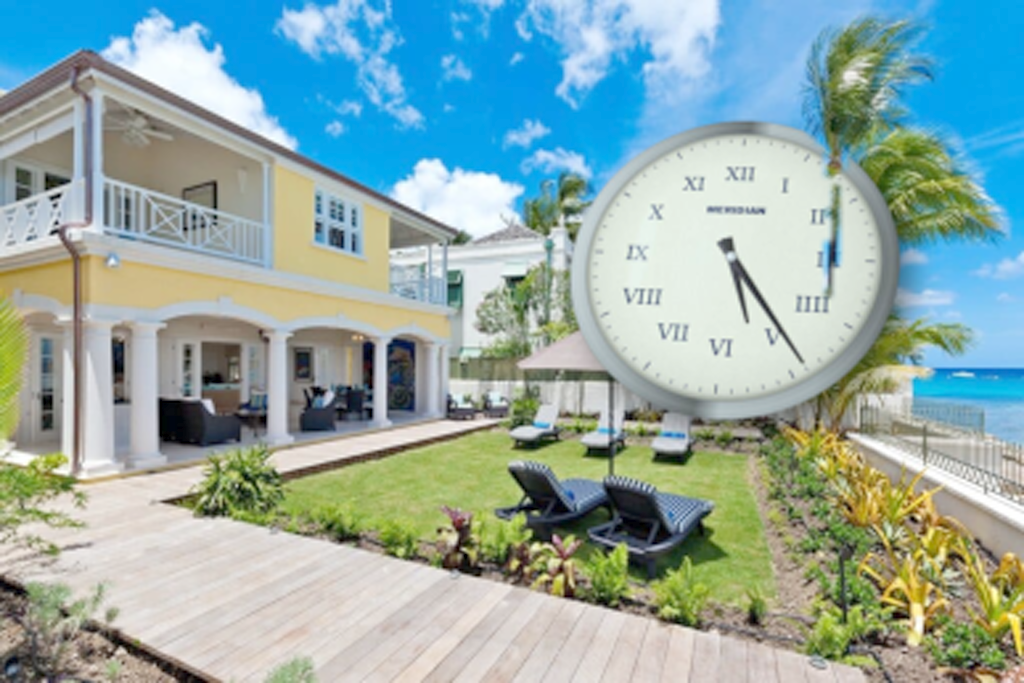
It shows 5h24
